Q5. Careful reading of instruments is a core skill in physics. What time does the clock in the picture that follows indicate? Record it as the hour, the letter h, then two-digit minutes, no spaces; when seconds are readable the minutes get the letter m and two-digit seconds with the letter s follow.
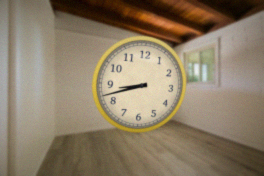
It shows 8h42
